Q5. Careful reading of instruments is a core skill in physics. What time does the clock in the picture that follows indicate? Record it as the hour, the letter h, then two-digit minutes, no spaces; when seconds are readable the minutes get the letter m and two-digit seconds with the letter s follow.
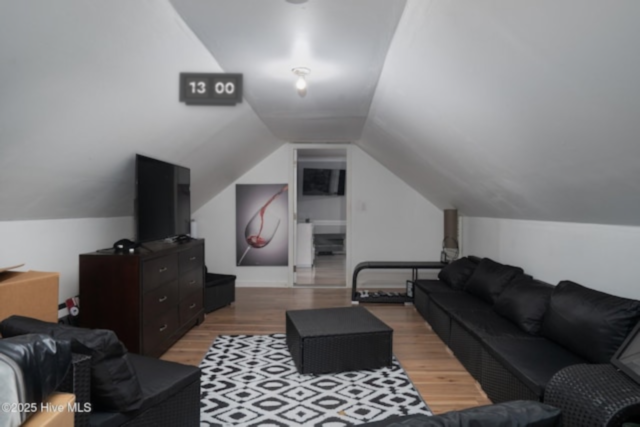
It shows 13h00
